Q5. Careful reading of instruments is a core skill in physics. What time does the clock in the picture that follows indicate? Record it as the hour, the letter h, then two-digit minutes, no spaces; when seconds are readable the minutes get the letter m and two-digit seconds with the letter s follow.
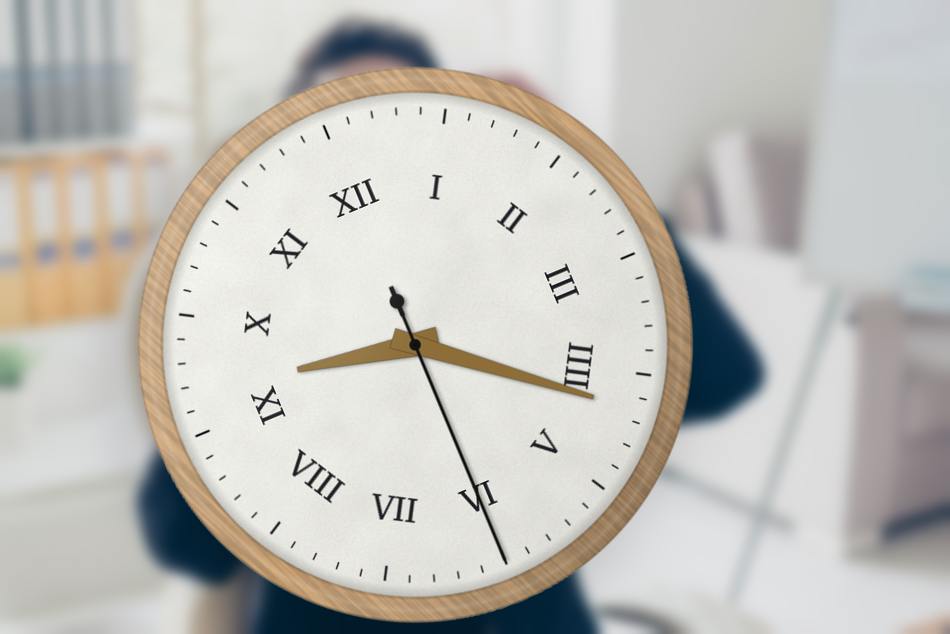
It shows 9h21m30s
